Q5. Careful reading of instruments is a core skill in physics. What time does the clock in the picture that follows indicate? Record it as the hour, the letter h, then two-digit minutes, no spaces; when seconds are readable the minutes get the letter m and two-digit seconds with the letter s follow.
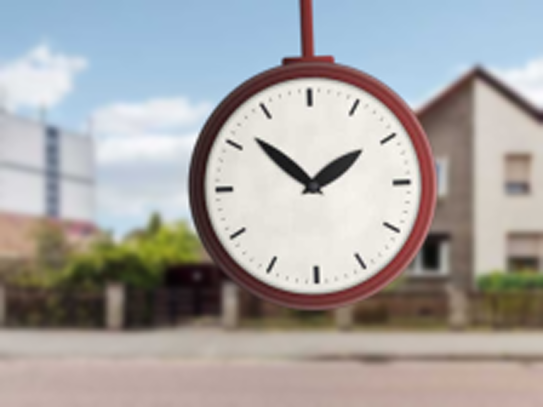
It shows 1h52
